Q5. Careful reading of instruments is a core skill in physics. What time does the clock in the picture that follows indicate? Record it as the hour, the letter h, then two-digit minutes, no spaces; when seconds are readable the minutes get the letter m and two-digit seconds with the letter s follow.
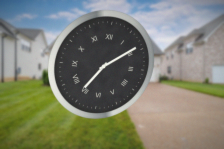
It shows 7h09
